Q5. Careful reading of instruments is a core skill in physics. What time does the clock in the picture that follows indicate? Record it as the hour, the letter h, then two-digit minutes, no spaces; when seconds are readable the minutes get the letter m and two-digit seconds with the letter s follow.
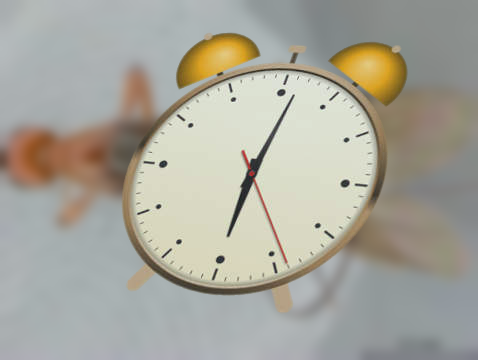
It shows 6h01m24s
